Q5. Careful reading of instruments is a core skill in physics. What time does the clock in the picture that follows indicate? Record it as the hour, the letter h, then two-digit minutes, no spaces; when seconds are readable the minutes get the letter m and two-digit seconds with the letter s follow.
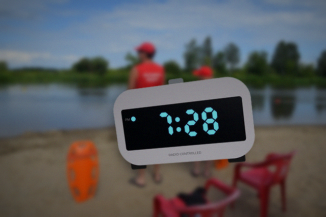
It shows 7h28
